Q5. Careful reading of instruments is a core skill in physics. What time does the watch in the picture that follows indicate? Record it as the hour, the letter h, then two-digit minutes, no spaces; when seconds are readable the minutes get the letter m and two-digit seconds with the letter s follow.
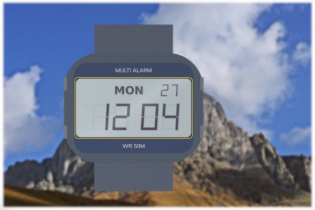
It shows 12h04
